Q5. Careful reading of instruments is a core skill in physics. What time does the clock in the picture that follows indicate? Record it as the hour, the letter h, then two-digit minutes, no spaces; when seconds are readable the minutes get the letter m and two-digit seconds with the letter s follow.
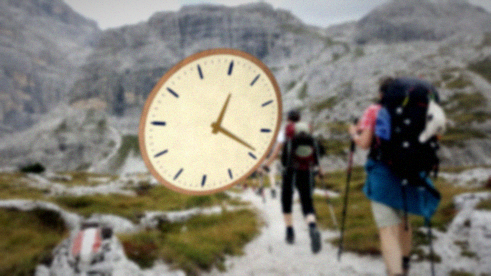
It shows 12h19
